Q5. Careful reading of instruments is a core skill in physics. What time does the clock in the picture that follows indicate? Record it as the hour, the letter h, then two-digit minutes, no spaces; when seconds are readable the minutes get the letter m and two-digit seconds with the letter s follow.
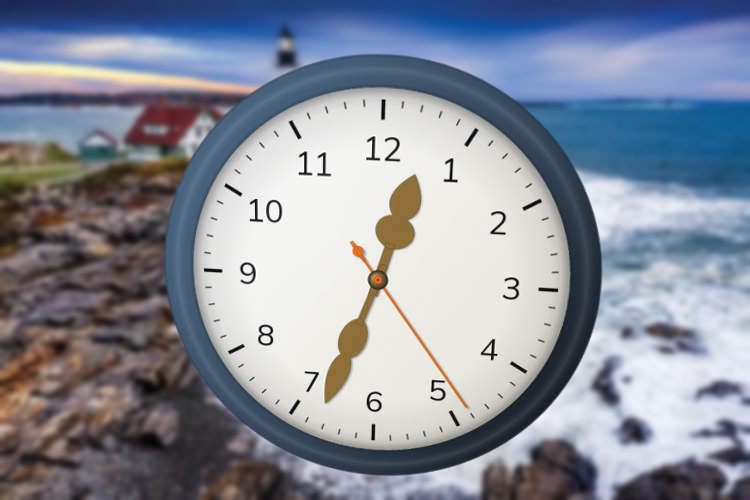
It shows 12h33m24s
